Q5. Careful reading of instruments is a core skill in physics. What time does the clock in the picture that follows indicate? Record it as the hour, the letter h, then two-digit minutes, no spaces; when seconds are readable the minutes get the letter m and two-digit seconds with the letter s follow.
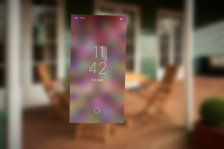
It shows 11h42
